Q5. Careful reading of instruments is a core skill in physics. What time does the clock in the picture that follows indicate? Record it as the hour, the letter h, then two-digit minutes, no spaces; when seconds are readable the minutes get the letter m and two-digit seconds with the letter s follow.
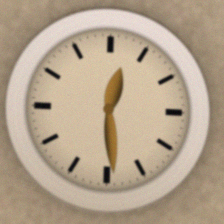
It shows 12h29
